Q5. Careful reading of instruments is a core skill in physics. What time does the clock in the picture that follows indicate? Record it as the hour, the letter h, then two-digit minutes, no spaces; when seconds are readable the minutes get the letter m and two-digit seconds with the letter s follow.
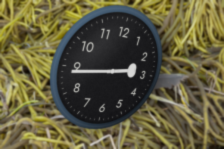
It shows 2h44
